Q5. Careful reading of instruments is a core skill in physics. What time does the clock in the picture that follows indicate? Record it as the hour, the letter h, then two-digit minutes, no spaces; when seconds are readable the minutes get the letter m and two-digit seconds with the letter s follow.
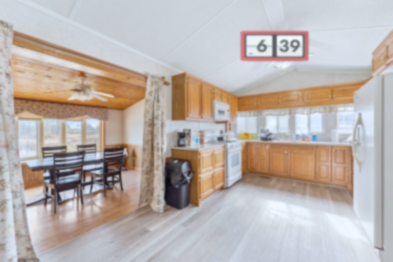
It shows 6h39
